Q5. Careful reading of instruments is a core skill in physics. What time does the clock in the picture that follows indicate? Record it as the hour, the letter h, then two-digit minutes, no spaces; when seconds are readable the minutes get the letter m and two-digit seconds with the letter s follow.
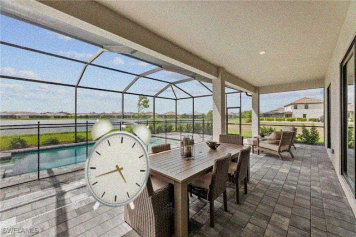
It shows 4h42
